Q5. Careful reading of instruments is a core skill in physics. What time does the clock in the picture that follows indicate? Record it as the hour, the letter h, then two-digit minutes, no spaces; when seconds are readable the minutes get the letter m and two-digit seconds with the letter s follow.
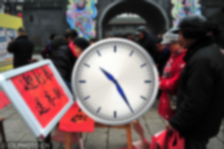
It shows 10h25
